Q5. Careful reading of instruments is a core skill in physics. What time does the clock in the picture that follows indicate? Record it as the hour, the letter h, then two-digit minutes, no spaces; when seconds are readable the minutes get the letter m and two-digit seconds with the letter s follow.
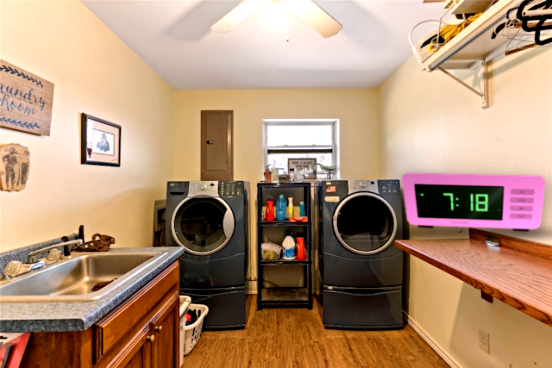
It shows 7h18
